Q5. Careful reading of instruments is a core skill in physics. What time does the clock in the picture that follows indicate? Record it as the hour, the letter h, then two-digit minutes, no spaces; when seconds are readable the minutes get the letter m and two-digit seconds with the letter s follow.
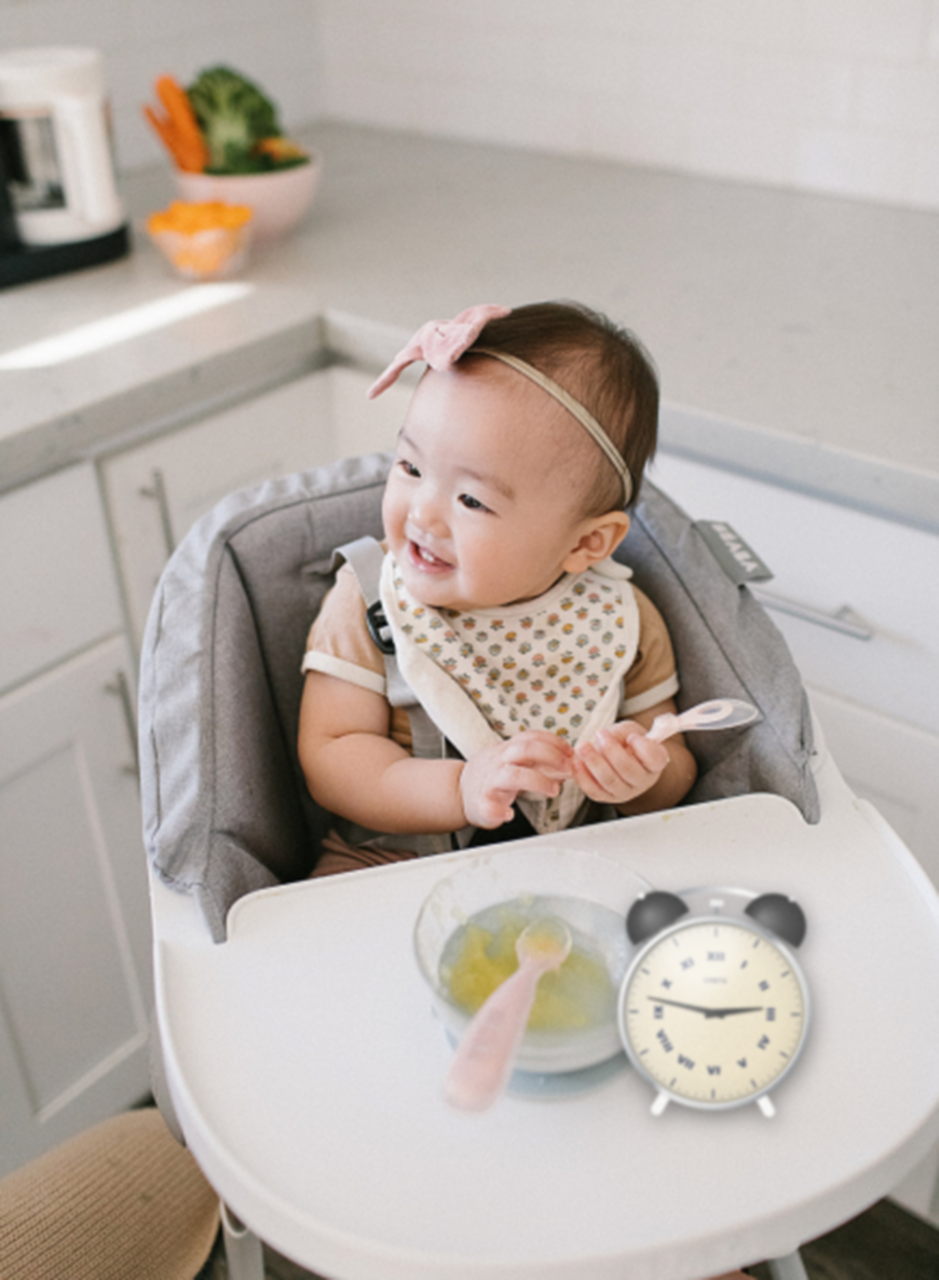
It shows 2h47
